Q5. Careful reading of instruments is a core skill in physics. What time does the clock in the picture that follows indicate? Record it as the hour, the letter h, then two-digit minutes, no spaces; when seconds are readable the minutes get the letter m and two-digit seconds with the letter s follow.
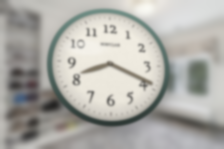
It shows 8h19
